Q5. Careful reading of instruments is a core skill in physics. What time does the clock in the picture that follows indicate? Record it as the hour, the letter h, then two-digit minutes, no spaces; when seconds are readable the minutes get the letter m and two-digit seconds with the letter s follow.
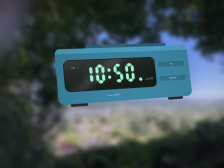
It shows 10h50
